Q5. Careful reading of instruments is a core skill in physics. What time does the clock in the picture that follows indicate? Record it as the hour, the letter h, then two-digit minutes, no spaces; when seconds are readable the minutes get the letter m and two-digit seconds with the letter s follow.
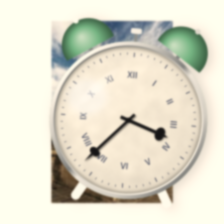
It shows 3h37
